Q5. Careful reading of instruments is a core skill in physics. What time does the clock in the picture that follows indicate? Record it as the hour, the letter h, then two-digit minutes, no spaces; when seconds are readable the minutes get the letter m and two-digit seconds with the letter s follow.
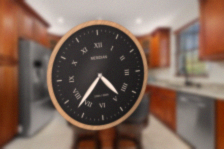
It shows 4h37
